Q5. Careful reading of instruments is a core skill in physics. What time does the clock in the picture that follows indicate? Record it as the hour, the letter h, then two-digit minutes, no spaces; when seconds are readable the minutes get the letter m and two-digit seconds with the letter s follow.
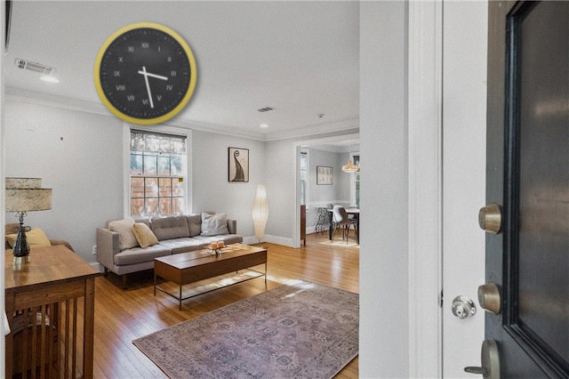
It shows 3h28
